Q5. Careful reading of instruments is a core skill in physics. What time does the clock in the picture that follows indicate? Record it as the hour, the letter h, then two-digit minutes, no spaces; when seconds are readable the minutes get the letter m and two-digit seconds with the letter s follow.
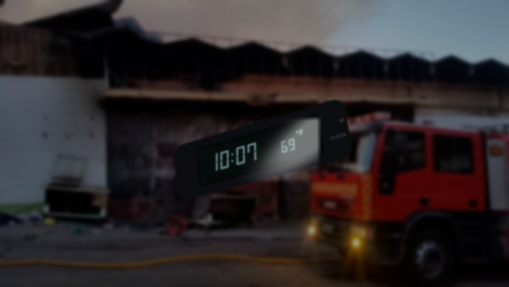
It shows 10h07
